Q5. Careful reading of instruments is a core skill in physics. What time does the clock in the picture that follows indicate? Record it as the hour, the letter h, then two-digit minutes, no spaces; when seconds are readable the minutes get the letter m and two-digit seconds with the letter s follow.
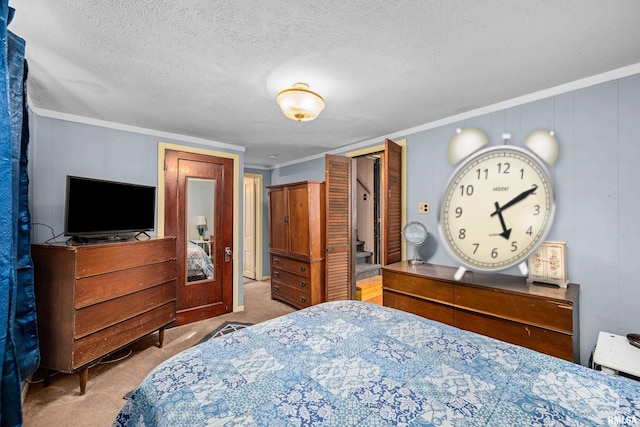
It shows 5h10
